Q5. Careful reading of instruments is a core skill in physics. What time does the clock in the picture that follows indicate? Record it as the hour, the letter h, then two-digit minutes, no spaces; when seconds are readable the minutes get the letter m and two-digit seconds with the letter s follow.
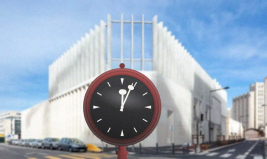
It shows 12h04
